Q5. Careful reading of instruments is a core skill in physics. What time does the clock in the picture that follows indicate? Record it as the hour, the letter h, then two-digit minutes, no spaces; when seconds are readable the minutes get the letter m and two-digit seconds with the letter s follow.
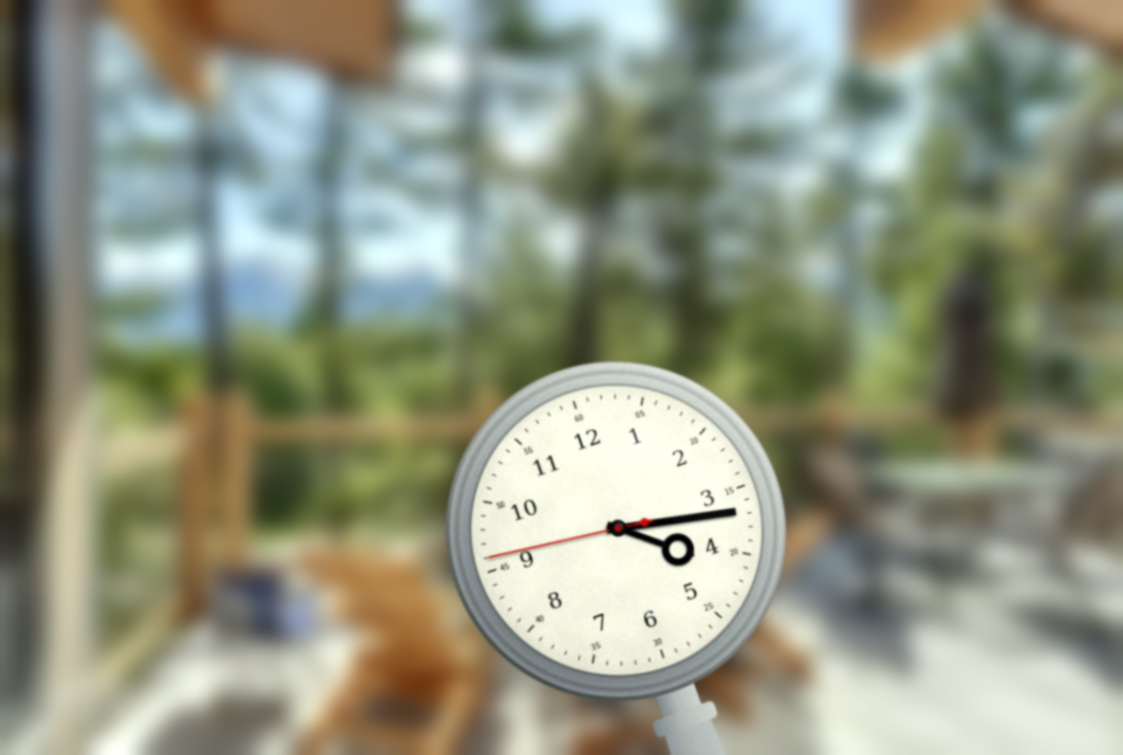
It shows 4h16m46s
